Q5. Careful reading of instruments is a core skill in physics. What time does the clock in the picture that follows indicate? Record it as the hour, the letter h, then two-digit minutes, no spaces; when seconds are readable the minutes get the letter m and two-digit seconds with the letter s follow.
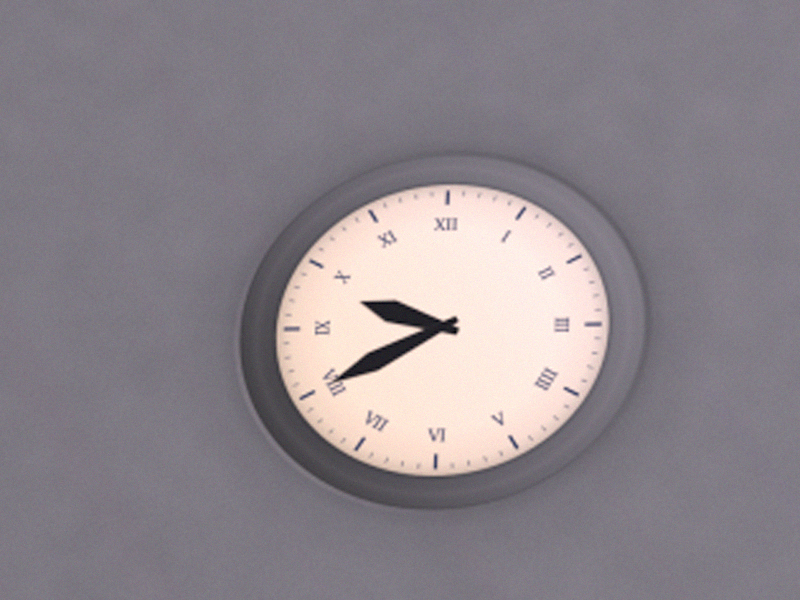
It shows 9h40
